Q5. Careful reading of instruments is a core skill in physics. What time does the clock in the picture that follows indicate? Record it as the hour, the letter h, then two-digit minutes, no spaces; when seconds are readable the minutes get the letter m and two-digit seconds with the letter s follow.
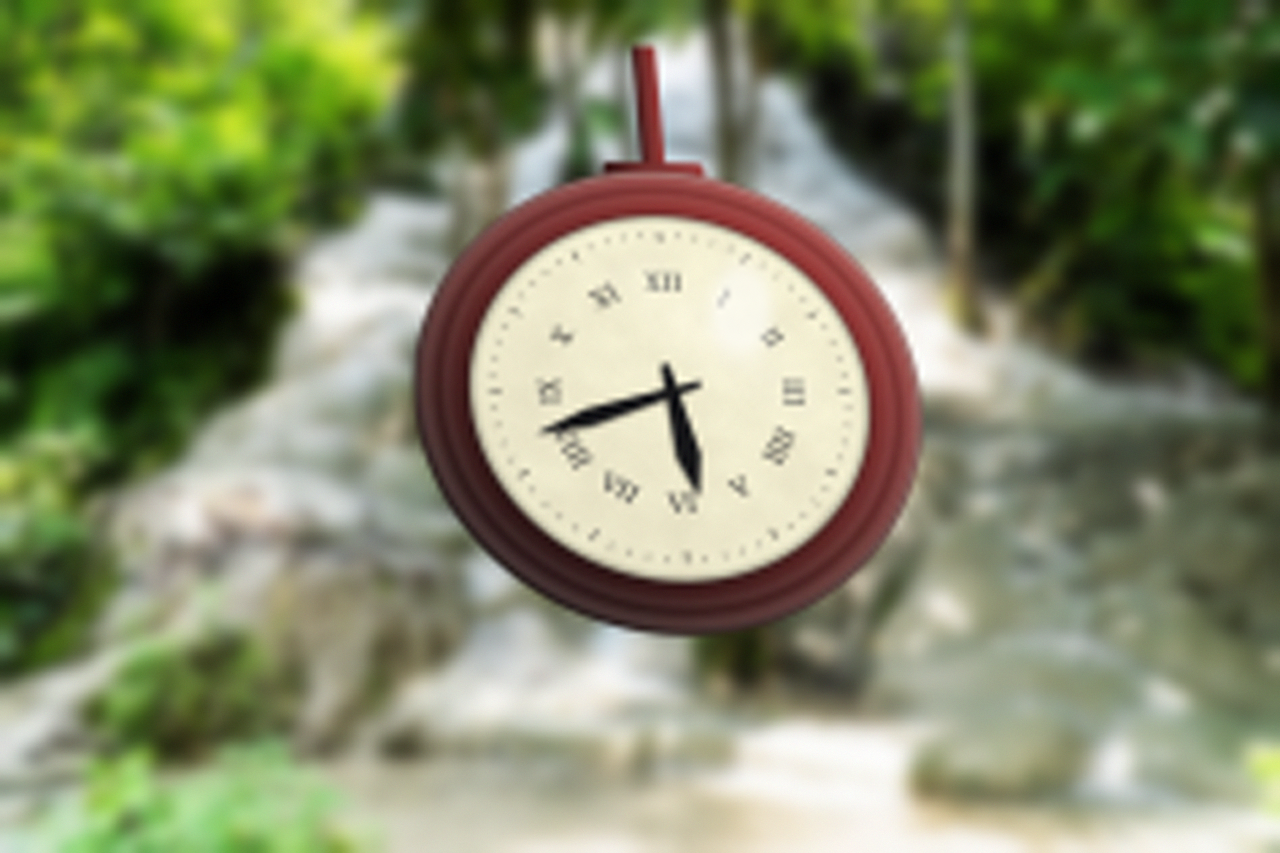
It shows 5h42
